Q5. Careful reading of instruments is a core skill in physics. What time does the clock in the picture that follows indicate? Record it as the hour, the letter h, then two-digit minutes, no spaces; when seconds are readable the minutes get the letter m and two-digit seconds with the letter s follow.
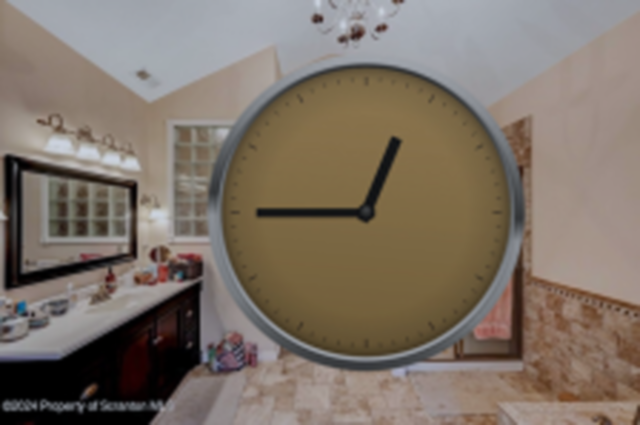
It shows 12h45
